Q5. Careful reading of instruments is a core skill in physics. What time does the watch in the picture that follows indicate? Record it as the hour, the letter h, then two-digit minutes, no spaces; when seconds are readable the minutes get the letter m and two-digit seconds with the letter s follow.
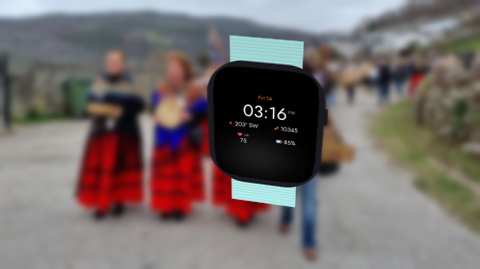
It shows 3h16
